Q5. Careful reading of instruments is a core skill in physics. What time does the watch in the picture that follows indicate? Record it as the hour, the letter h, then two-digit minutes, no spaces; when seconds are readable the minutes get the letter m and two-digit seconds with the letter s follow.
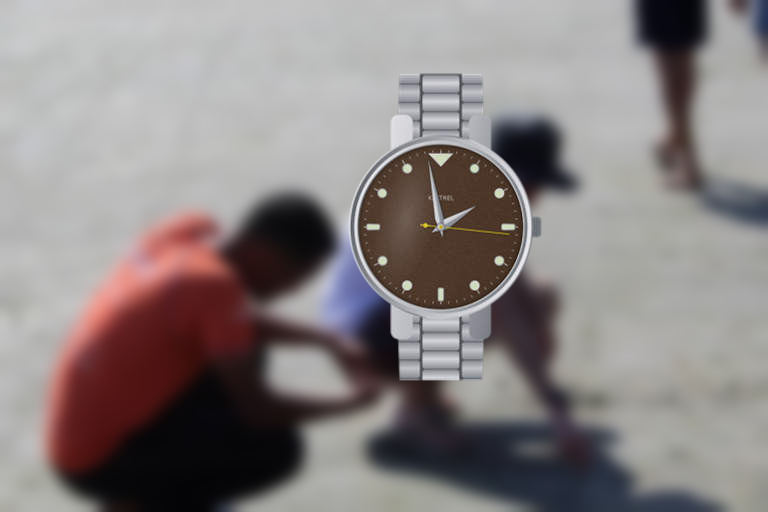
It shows 1h58m16s
